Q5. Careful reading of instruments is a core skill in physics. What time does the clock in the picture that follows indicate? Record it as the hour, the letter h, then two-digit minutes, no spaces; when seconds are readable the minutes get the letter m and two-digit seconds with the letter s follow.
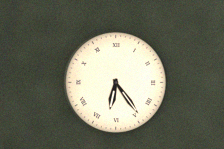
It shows 6h24
